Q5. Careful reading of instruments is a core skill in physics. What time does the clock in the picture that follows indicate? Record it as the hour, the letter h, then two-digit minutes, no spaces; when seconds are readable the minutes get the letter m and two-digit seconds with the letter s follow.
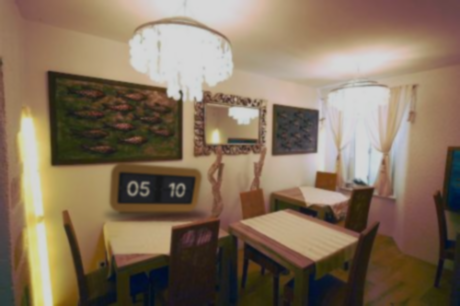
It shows 5h10
